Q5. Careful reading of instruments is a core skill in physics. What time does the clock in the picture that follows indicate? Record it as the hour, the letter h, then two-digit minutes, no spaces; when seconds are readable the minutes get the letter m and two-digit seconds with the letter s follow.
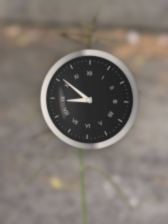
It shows 8h51
